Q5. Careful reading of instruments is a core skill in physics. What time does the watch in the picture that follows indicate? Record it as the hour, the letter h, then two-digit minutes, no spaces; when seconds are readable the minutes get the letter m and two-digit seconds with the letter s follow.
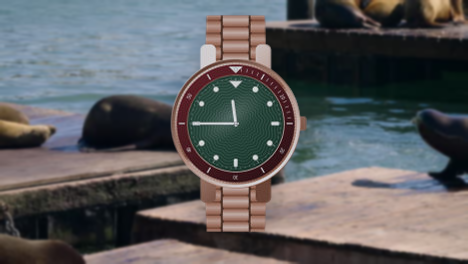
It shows 11h45
